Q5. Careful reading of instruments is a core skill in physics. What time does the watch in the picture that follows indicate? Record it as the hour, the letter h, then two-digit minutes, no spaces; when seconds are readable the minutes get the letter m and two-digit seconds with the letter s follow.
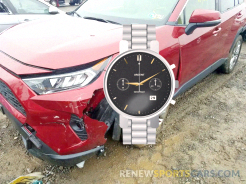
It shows 9h10
